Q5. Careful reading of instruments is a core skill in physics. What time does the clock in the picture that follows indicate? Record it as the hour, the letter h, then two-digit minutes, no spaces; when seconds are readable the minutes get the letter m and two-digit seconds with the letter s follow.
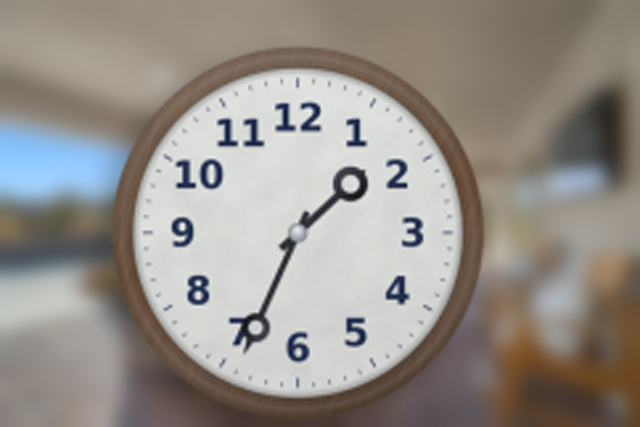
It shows 1h34
